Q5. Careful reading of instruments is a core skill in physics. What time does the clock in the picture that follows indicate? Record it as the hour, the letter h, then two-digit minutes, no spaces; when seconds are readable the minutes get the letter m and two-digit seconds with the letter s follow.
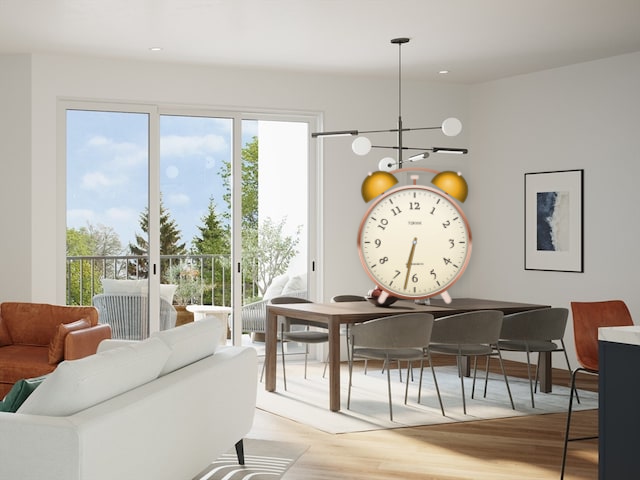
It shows 6h32
